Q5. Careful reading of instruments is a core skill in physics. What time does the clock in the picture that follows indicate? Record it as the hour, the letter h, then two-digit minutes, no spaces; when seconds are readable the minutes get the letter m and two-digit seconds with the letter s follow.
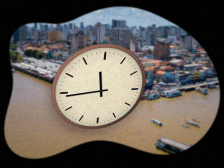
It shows 11h44
